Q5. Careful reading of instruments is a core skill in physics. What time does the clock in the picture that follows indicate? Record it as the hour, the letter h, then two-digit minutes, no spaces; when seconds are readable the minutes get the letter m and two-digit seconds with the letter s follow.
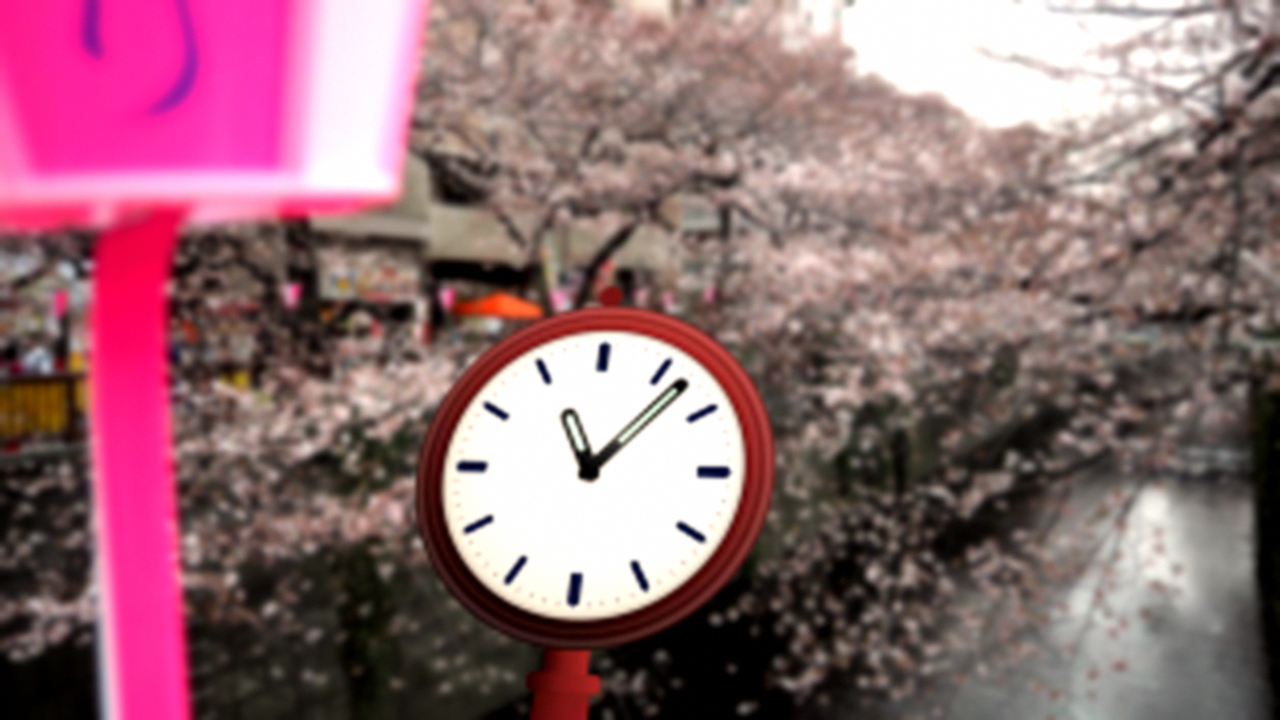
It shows 11h07
